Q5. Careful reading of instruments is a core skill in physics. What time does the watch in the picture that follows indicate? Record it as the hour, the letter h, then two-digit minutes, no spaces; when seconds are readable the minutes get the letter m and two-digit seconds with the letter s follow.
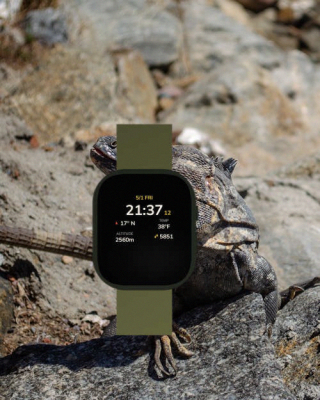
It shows 21h37
